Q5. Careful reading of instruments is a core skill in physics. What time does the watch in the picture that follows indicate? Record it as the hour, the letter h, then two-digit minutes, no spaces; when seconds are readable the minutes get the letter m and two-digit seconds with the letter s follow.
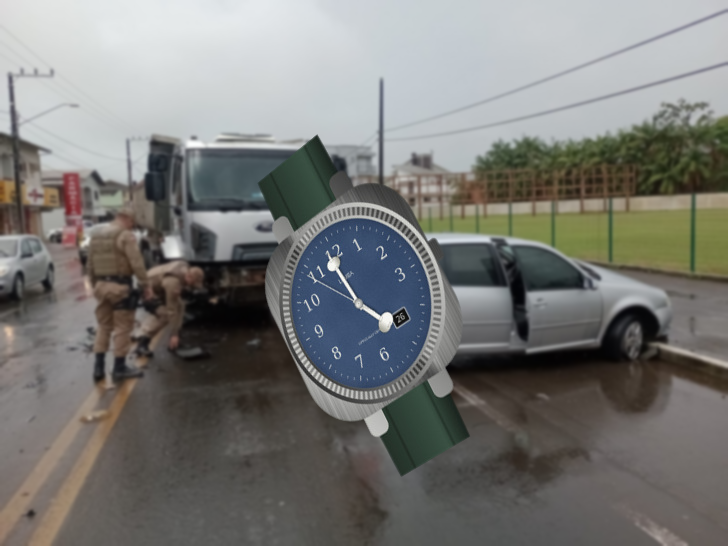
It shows 4h58m54s
